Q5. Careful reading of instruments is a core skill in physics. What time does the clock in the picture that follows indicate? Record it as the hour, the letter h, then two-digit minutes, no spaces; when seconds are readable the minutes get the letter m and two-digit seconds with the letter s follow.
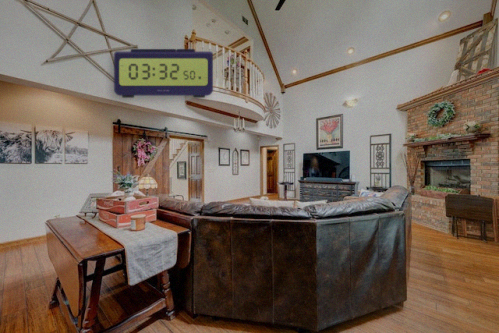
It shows 3h32m50s
